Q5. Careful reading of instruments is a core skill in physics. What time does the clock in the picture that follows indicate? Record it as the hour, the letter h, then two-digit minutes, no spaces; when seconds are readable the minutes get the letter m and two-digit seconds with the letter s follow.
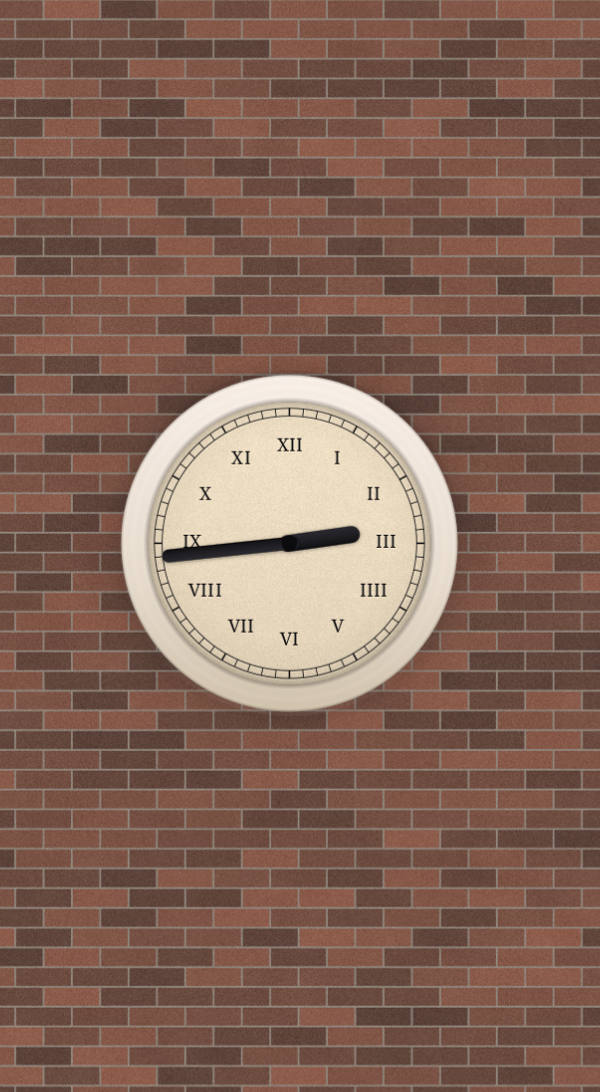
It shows 2h44
